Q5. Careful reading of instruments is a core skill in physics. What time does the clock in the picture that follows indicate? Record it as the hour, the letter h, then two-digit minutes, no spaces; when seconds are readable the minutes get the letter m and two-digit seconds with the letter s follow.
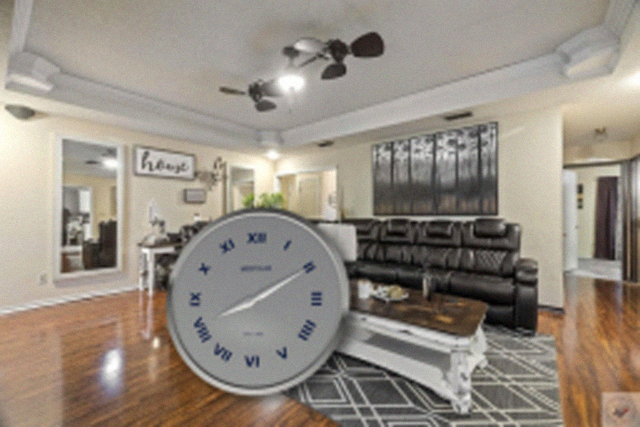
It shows 8h10
